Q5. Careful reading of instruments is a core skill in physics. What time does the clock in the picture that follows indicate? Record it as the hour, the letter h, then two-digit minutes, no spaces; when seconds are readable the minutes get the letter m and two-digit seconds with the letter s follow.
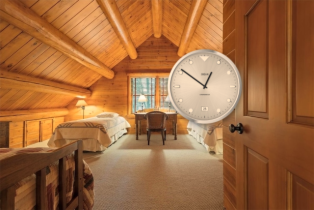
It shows 12h51
